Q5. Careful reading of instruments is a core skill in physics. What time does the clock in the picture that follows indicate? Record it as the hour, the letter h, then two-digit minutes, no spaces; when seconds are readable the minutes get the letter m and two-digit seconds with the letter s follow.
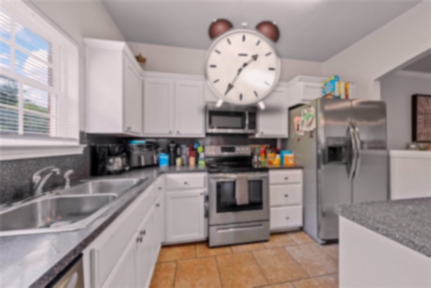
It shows 1h35
